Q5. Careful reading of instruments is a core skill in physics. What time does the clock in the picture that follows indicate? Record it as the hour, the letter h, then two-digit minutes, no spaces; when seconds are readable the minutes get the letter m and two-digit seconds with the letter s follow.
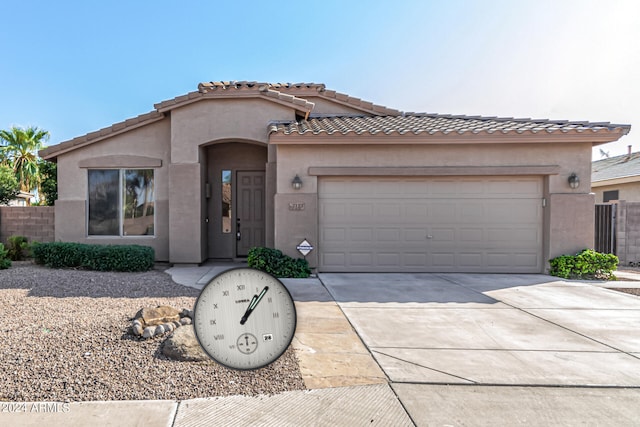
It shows 1h07
